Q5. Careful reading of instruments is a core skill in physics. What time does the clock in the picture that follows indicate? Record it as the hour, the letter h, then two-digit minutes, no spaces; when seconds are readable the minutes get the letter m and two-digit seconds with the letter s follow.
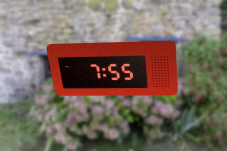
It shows 7h55
